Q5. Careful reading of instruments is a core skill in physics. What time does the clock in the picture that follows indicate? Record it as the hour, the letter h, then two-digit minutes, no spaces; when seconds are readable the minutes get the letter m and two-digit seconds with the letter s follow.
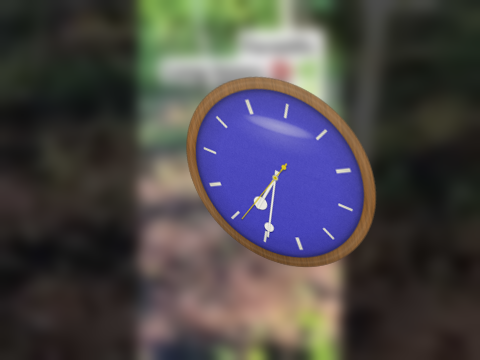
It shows 7h34m39s
